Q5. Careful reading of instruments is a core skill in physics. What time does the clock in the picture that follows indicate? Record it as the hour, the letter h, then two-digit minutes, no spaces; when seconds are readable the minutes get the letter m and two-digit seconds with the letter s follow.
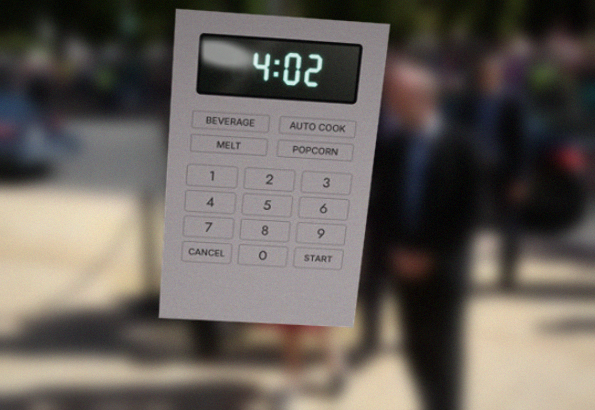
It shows 4h02
